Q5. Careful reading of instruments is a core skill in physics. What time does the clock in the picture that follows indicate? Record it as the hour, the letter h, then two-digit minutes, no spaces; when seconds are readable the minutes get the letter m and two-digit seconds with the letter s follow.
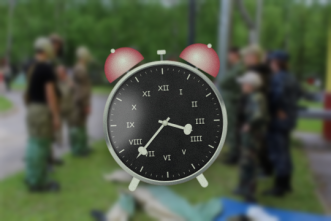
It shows 3h37
